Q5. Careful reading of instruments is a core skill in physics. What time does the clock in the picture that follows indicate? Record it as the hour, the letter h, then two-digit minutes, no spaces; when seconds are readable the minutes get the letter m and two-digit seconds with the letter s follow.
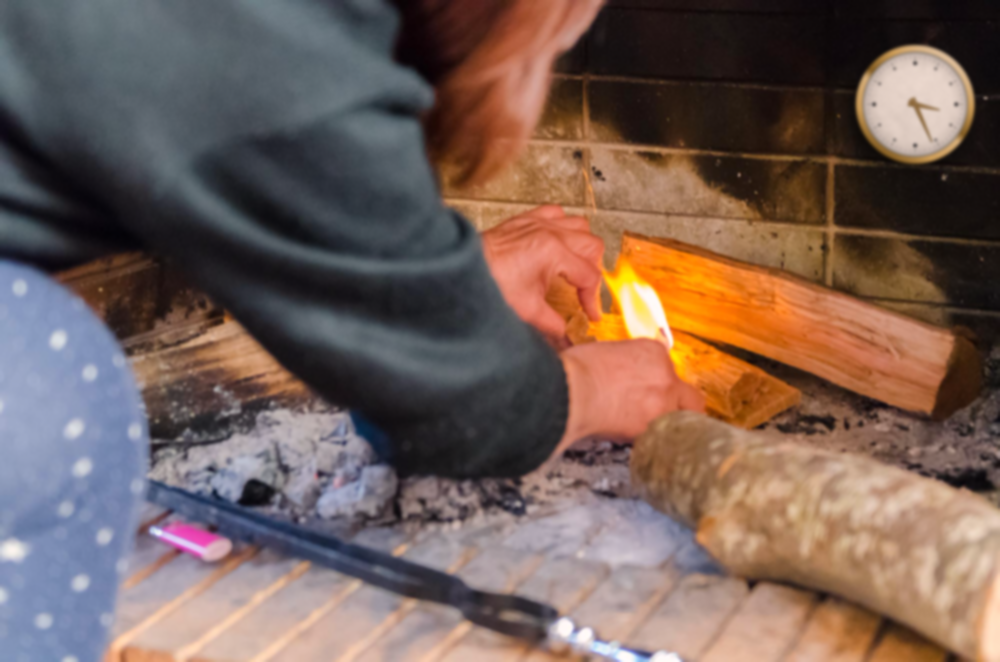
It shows 3h26
